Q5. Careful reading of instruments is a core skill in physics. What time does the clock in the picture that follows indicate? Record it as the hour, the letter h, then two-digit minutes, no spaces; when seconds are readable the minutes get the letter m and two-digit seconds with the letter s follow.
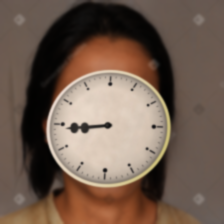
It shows 8h44
